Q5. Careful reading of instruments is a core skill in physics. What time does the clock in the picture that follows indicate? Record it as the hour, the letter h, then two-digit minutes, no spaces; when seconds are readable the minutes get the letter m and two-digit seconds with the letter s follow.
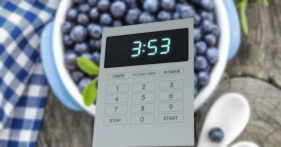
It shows 3h53
